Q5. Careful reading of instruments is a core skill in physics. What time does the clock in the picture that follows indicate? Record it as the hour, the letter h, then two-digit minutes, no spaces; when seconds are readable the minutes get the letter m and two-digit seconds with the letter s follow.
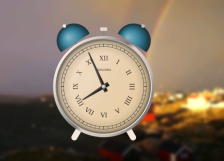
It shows 7h56
